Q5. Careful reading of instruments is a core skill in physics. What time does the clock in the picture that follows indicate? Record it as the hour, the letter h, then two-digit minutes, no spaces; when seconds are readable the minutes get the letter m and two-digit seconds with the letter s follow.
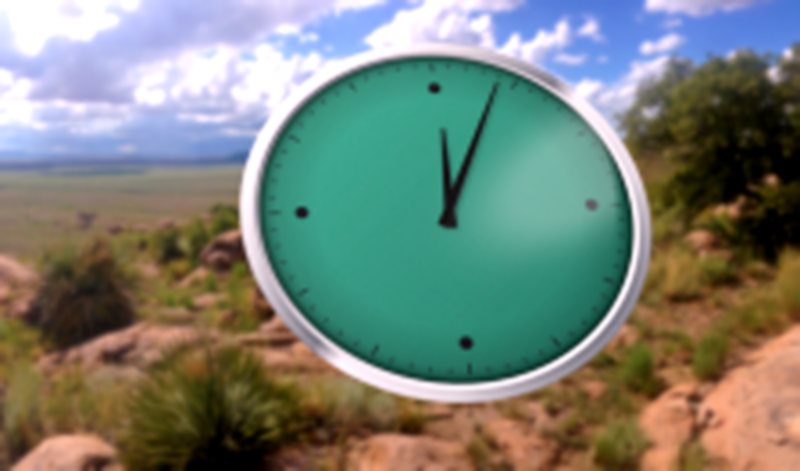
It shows 12h04
